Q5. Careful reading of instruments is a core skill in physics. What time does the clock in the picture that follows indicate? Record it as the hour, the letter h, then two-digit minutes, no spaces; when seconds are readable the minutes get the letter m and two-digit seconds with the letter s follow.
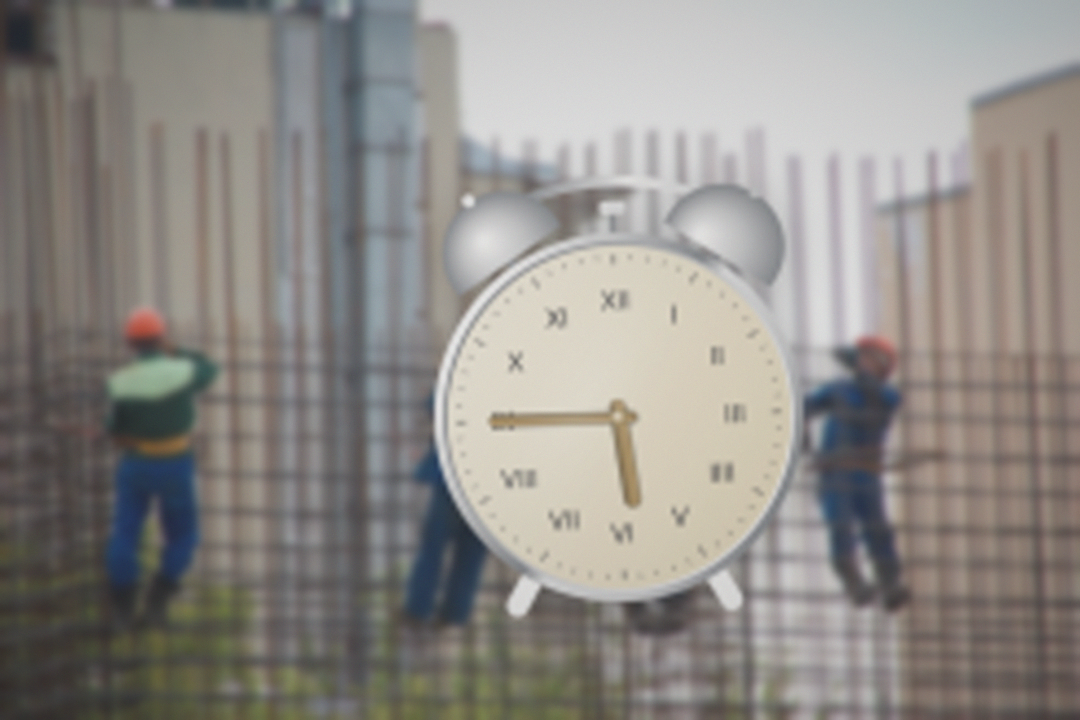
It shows 5h45
